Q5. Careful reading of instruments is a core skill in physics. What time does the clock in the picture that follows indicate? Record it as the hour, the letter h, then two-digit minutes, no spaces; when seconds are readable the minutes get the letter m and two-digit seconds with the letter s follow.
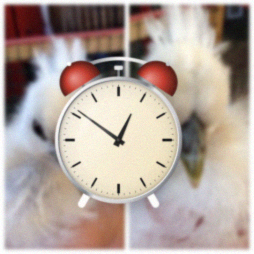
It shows 12h51
